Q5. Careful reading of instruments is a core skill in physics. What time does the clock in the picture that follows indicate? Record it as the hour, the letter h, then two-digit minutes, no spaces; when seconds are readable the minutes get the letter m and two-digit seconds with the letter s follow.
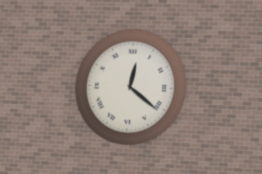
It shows 12h21
